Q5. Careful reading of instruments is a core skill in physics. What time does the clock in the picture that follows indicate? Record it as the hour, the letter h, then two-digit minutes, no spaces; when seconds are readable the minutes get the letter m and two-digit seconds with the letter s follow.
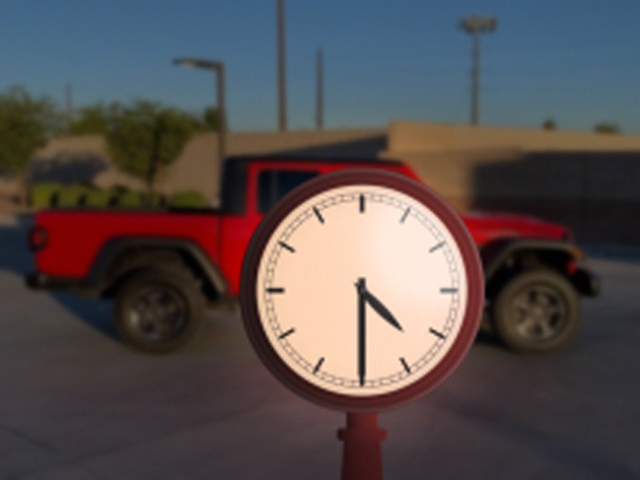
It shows 4h30
